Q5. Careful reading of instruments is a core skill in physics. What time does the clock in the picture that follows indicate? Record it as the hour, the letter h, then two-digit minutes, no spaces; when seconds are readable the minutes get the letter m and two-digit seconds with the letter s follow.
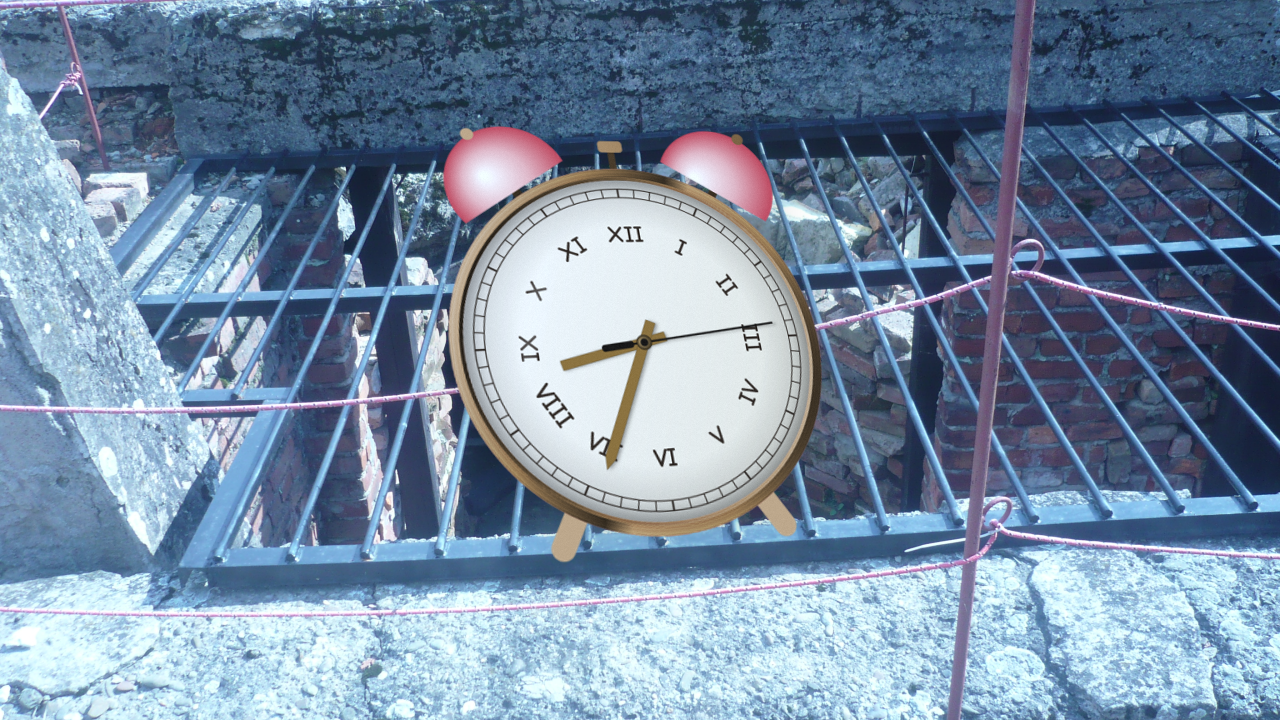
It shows 8h34m14s
